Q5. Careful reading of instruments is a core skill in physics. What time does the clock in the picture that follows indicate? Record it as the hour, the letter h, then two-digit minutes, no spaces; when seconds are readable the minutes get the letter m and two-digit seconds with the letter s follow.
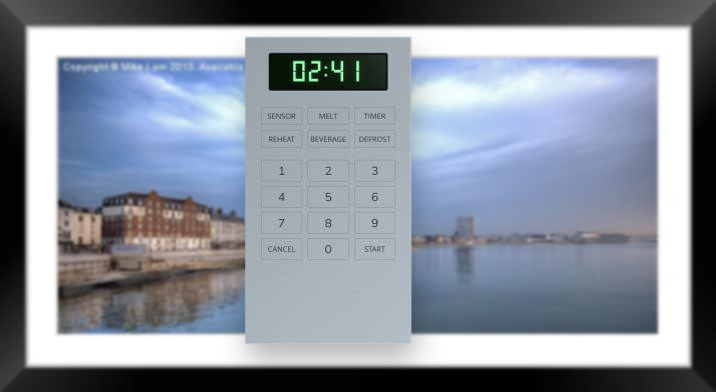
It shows 2h41
